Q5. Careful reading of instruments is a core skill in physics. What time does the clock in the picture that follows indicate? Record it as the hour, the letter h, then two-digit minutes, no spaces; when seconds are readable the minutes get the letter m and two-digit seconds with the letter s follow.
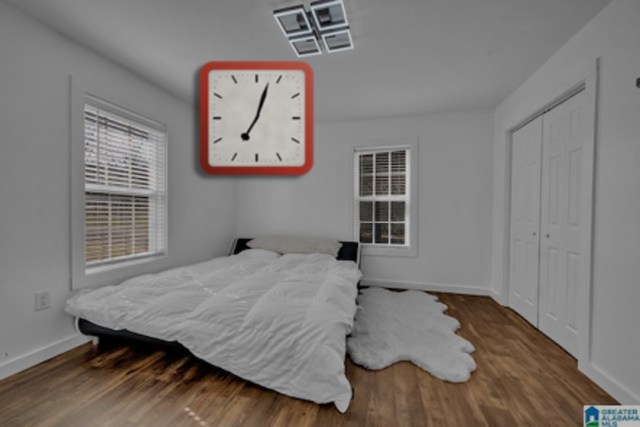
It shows 7h03
